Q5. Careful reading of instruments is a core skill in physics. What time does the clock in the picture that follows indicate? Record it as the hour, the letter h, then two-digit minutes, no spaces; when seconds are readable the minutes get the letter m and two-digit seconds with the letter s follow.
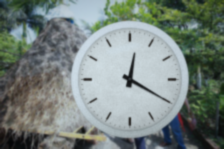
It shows 12h20
